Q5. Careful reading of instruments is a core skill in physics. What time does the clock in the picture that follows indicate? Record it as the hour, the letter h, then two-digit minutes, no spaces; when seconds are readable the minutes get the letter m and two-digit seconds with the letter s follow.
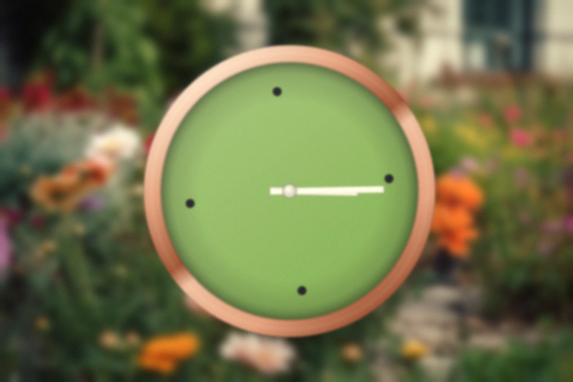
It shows 3h16
